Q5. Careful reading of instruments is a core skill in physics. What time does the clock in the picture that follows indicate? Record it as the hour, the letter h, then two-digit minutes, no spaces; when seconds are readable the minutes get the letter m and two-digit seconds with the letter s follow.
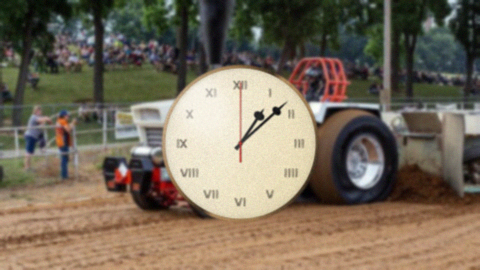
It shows 1h08m00s
